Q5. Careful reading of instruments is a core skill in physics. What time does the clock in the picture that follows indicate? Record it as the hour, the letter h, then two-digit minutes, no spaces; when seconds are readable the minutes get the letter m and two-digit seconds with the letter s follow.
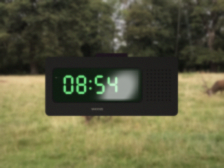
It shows 8h54
